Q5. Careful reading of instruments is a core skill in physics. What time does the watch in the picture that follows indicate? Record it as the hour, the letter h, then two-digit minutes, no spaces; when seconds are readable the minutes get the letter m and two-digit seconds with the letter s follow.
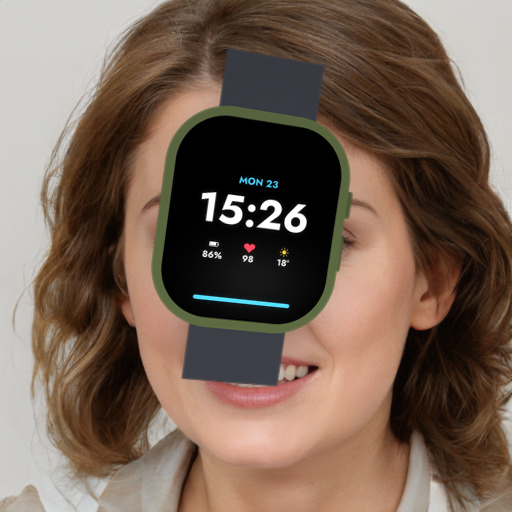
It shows 15h26
